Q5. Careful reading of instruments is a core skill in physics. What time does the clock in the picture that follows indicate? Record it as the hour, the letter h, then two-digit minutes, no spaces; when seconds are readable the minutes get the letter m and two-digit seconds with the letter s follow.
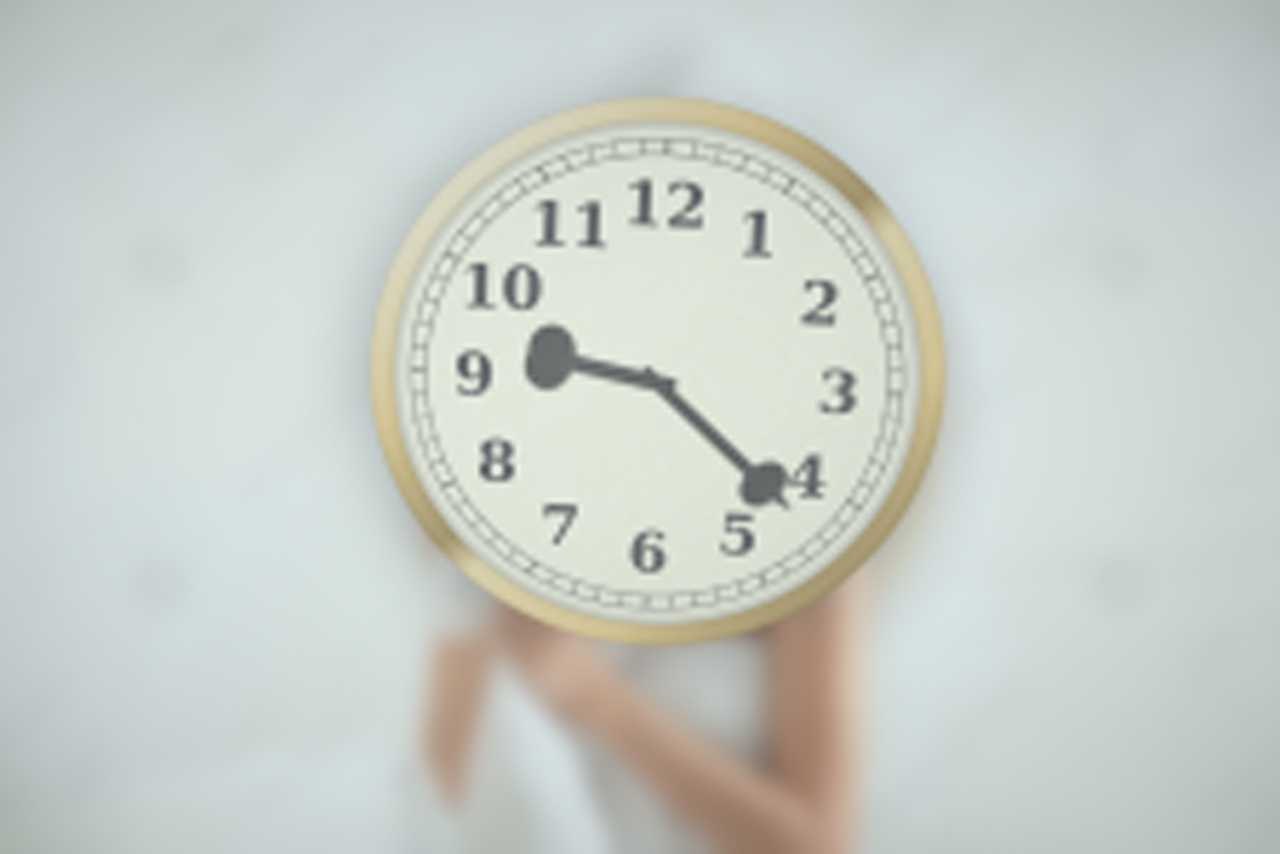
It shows 9h22
